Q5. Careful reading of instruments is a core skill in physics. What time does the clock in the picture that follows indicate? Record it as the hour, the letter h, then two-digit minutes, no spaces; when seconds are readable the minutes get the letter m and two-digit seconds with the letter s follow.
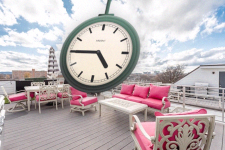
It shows 4h45
